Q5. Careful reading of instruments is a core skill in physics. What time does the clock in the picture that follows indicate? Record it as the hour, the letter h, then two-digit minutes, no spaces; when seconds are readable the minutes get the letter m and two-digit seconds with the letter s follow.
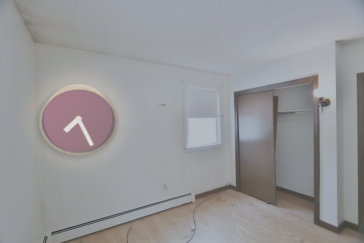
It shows 7h26
